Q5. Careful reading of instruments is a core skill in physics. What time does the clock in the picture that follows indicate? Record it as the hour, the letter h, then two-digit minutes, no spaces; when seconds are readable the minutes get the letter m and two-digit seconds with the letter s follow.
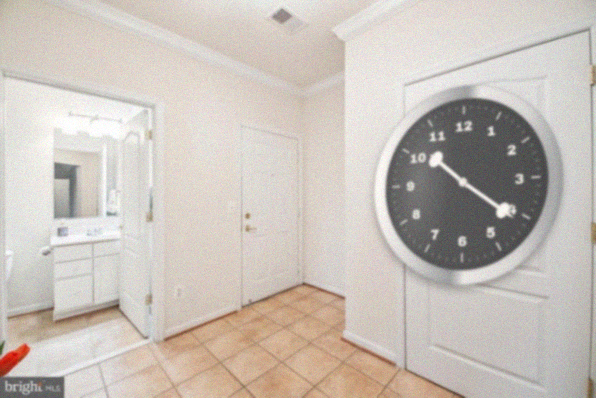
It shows 10h21
